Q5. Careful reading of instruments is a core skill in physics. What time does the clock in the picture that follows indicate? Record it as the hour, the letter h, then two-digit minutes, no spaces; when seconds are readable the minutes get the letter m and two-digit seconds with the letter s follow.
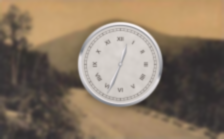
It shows 12h34
